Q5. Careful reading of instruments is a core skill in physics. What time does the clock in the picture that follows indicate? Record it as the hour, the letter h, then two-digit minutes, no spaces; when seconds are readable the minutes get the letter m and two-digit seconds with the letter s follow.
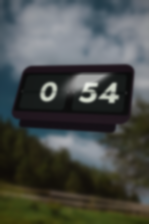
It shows 0h54
